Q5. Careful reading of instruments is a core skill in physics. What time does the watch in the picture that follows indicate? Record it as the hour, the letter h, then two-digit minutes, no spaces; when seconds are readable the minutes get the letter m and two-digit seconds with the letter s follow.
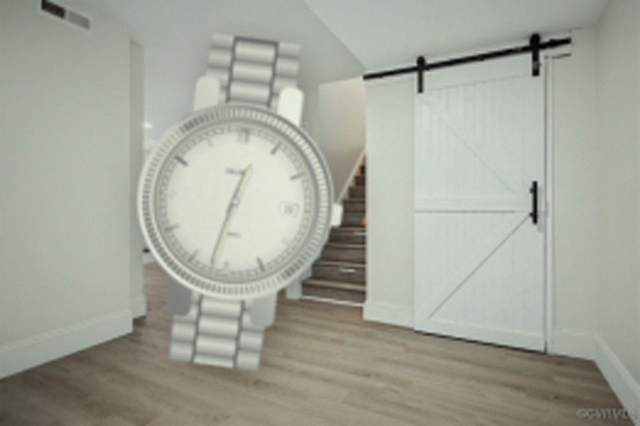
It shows 12h32
